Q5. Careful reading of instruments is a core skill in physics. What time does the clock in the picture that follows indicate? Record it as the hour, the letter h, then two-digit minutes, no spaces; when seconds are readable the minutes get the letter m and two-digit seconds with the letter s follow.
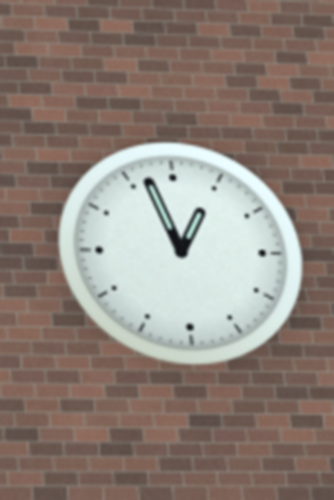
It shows 12h57
